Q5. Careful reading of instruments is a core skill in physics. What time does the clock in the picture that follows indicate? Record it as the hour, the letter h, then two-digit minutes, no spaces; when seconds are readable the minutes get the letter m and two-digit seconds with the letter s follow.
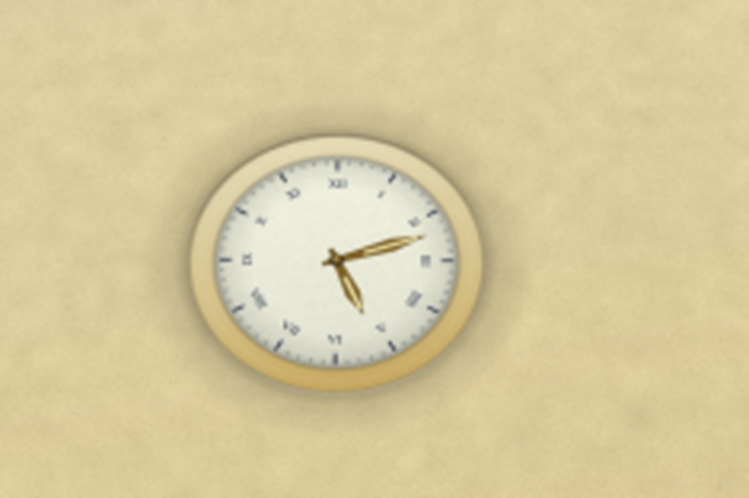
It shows 5h12
